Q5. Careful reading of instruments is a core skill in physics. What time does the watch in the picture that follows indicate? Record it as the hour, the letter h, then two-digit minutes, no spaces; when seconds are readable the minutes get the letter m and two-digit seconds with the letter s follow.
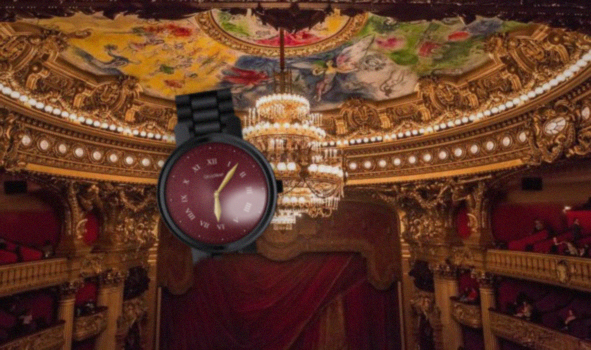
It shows 6h07
